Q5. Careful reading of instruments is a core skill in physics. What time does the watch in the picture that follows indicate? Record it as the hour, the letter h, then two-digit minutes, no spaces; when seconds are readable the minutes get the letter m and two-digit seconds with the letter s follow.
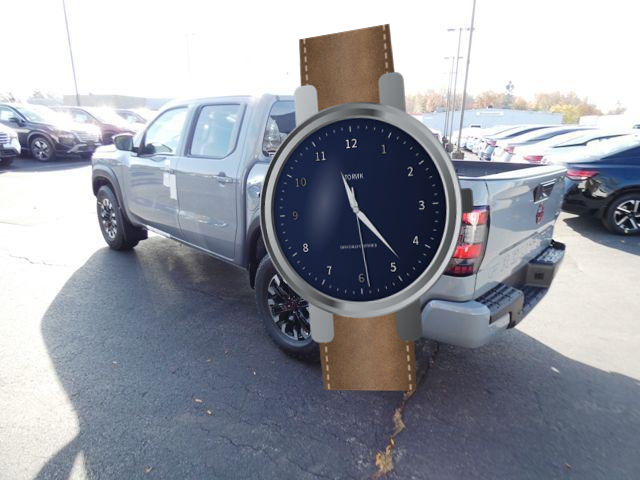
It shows 11h23m29s
